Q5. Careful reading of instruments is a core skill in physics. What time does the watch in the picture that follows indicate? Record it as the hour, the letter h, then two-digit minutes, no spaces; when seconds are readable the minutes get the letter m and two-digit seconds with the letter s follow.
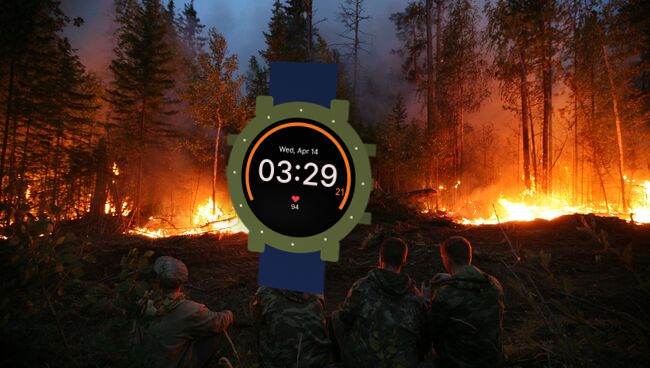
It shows 3h29m21s
